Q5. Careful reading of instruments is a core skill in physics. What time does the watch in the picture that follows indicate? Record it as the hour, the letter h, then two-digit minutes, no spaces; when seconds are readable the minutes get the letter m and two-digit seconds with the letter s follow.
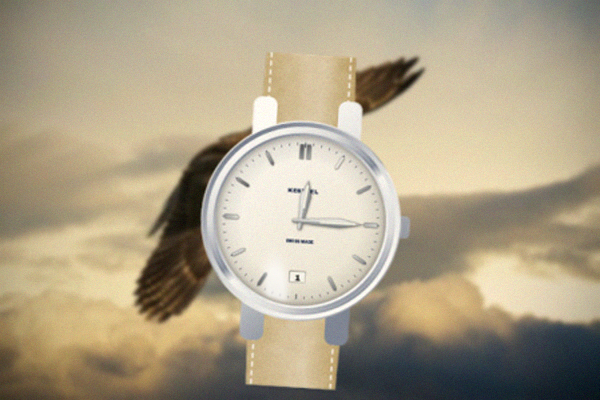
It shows 12h15
